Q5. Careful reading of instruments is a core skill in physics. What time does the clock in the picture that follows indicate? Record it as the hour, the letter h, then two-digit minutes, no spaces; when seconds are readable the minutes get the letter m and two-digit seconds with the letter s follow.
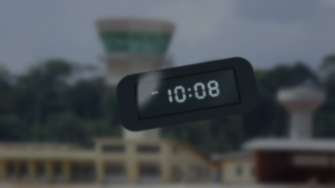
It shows 10h08
